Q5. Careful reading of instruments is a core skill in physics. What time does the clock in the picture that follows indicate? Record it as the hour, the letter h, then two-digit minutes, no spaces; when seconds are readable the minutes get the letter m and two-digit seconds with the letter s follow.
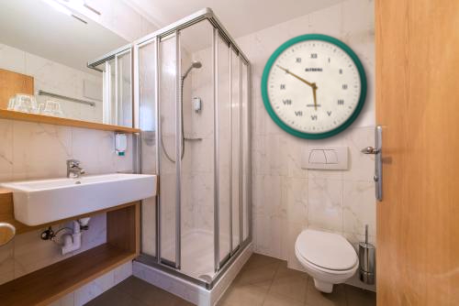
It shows 5h50
